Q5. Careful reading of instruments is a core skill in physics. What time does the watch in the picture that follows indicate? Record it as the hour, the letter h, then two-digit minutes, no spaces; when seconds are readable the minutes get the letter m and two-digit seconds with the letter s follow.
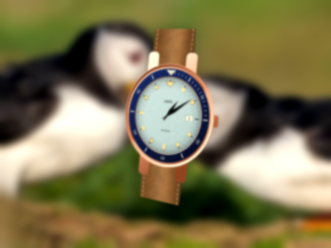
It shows 1h09
